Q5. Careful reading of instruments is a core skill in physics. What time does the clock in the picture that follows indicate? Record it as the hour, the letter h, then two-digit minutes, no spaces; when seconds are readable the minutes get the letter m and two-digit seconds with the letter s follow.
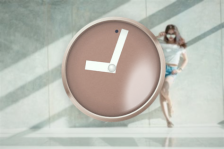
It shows 9h02
